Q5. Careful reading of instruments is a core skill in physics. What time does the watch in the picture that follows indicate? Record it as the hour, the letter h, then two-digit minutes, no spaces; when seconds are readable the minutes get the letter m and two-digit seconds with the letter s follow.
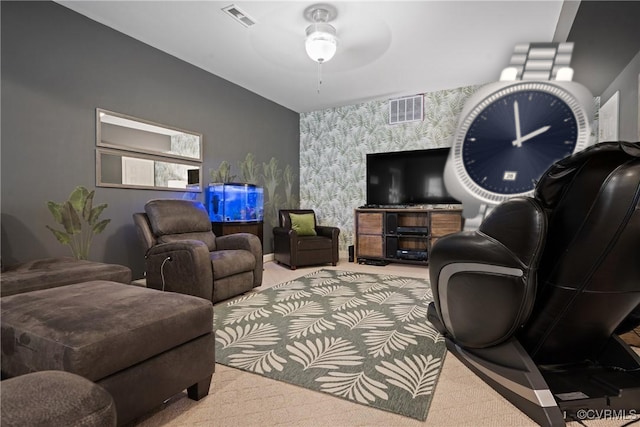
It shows 1h57
